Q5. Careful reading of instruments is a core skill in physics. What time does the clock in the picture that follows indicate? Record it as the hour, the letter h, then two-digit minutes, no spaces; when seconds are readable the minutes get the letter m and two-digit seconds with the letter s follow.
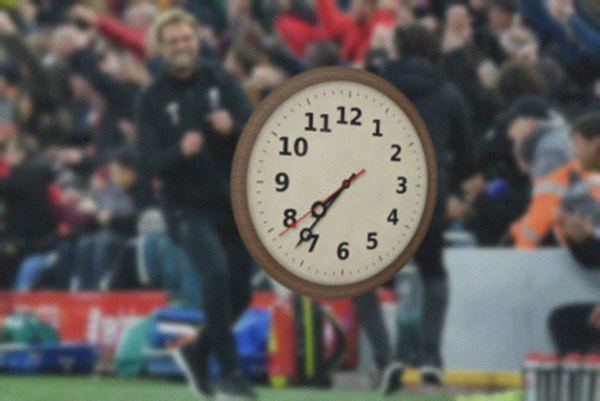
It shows 7h36m39s
